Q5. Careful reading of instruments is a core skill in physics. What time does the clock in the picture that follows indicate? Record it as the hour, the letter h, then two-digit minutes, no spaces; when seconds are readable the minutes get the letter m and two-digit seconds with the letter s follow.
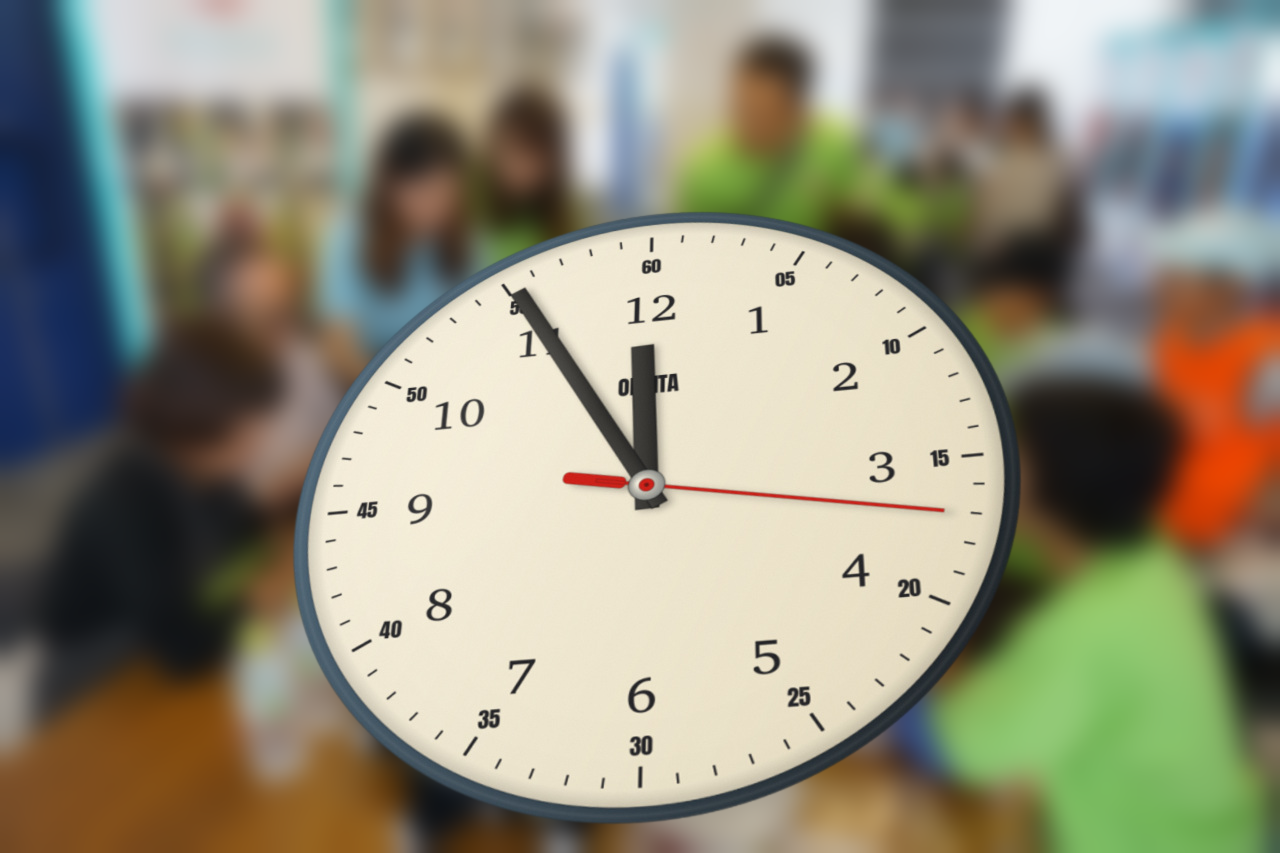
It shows 11h55m17s
